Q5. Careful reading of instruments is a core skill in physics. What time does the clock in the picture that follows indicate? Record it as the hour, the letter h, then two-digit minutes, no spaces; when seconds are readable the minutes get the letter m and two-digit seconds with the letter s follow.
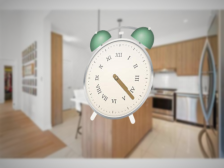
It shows 4h22
